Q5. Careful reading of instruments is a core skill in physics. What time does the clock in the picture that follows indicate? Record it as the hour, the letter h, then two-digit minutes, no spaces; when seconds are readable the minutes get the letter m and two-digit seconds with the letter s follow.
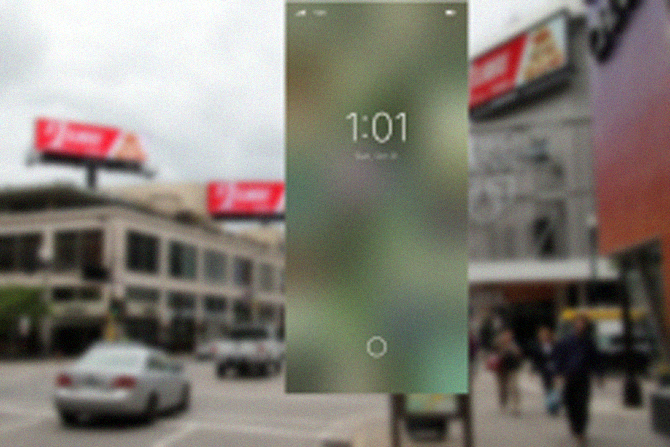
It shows 1h01
